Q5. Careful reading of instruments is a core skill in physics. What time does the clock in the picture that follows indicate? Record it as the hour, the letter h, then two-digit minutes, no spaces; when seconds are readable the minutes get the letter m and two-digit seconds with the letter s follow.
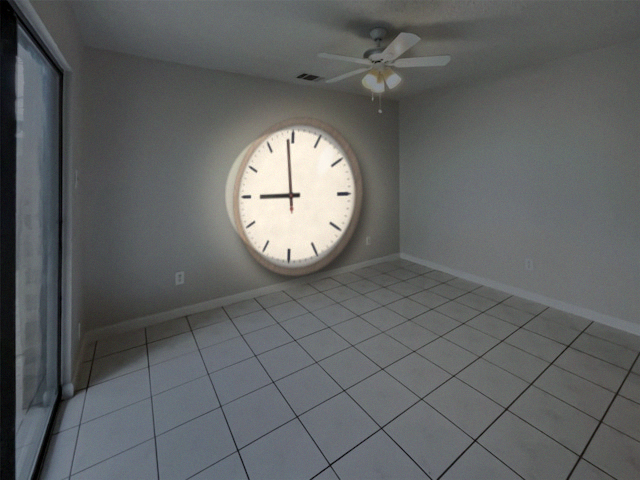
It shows 8h58m59s
